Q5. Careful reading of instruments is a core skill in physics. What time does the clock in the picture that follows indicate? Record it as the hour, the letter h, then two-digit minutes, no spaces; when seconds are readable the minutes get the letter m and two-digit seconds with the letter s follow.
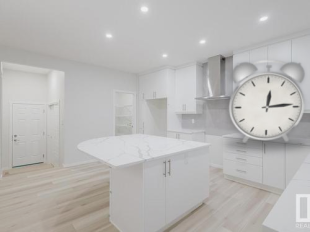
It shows 12h14
